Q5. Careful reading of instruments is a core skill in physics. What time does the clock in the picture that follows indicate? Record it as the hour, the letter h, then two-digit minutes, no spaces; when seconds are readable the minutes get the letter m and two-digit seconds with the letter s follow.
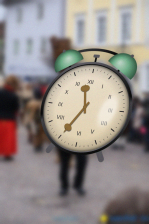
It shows 11h35
